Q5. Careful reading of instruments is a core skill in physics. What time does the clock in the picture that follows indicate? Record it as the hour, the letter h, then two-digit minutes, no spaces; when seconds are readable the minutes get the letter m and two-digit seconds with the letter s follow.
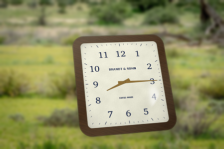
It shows 8h15
